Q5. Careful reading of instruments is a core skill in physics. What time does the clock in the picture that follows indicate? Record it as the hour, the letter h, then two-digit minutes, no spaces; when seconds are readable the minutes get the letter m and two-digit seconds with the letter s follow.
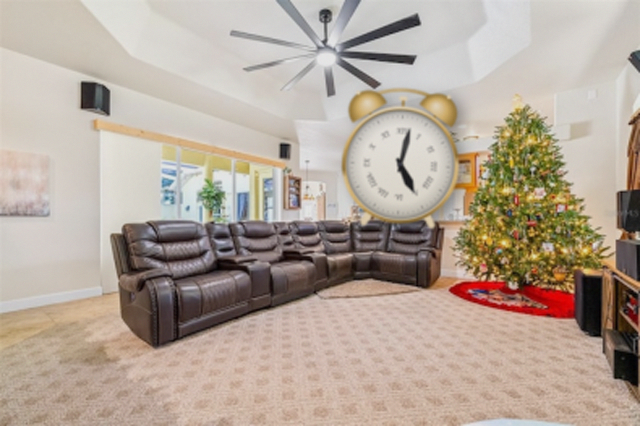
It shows 5h02
